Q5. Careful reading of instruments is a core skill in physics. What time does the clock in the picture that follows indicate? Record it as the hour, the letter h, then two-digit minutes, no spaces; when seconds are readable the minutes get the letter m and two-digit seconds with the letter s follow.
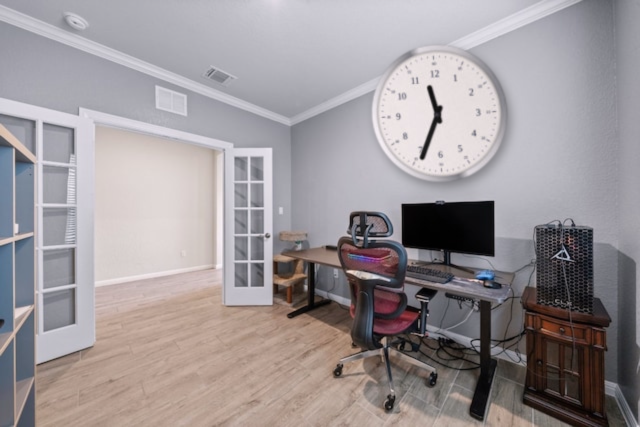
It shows 11h34
